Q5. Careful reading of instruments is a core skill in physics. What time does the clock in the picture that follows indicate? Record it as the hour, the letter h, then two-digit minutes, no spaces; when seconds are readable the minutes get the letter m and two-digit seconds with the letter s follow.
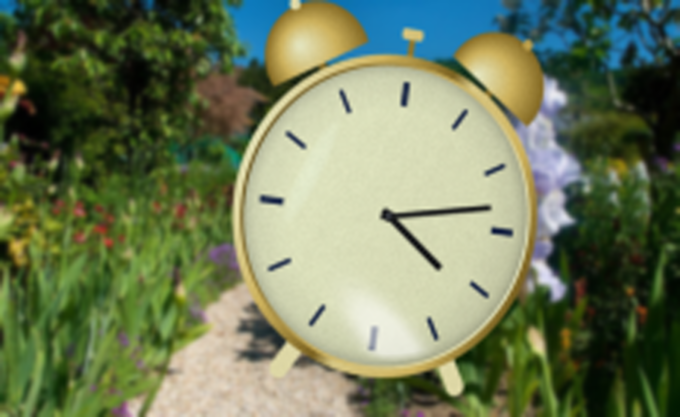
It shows 4h13
